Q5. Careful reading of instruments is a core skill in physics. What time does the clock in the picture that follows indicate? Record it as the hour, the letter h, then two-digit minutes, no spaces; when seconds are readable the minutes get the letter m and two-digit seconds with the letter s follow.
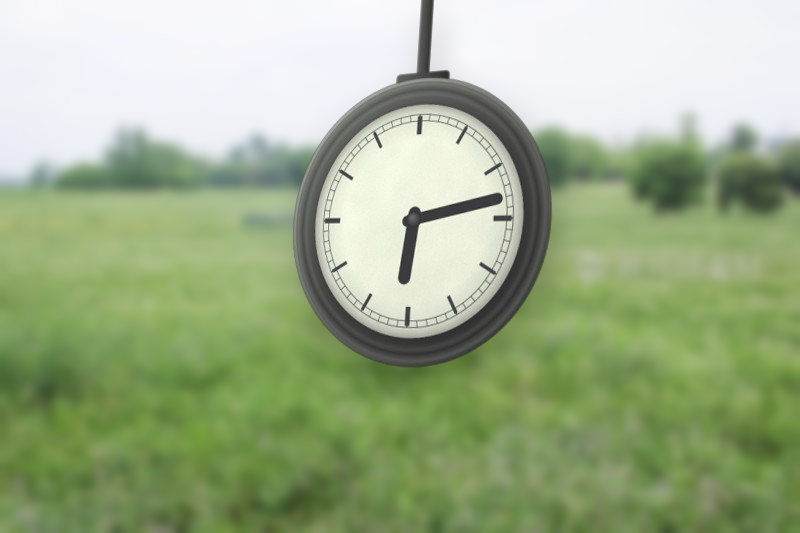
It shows 6h13
